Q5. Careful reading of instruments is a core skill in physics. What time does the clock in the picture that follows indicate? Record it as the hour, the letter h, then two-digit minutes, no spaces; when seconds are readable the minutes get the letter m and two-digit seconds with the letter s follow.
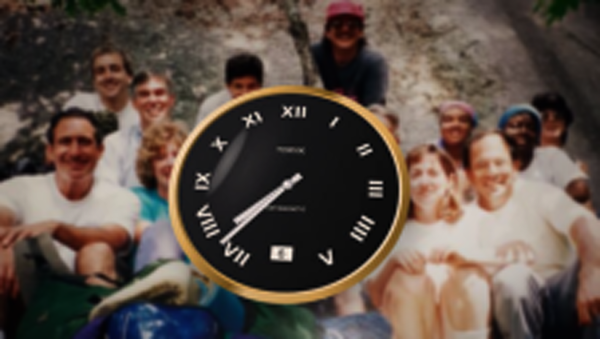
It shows 7h37
